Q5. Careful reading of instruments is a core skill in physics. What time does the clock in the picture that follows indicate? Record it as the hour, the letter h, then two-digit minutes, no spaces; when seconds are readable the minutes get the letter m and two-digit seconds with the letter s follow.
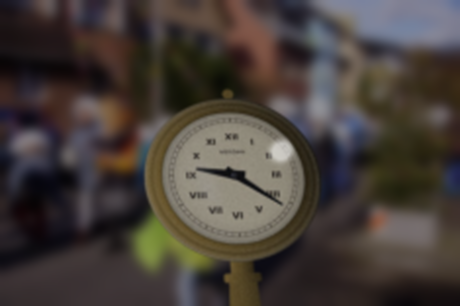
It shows 9h21
